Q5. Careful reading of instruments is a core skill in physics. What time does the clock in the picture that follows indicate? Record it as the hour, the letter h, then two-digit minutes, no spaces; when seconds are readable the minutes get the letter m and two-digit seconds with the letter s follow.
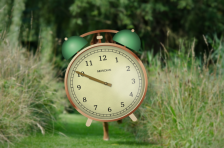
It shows 9h50
